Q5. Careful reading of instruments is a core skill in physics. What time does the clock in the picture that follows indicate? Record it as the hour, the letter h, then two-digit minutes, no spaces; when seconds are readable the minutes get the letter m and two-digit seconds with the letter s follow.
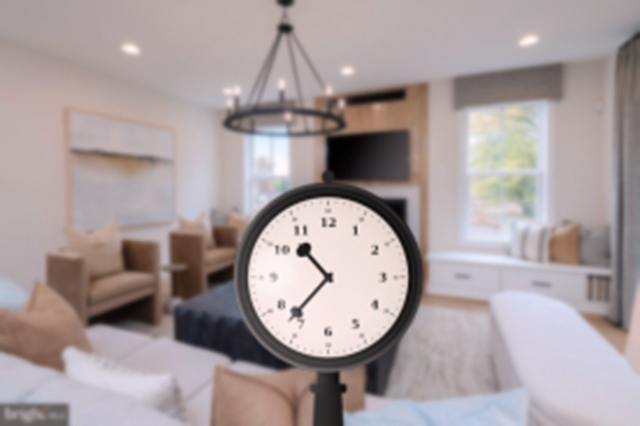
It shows 10h37
